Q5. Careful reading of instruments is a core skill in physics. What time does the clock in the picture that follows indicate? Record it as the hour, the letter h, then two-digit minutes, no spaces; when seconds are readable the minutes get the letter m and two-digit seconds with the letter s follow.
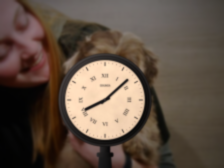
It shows 8h08
